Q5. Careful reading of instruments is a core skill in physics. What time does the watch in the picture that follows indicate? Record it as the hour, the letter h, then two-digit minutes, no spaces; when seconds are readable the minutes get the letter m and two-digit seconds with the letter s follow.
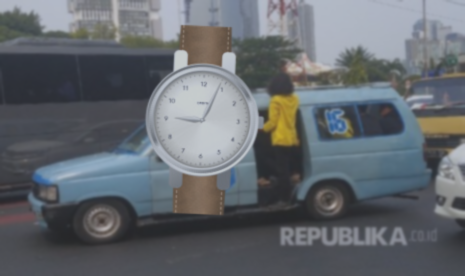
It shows 9h04
